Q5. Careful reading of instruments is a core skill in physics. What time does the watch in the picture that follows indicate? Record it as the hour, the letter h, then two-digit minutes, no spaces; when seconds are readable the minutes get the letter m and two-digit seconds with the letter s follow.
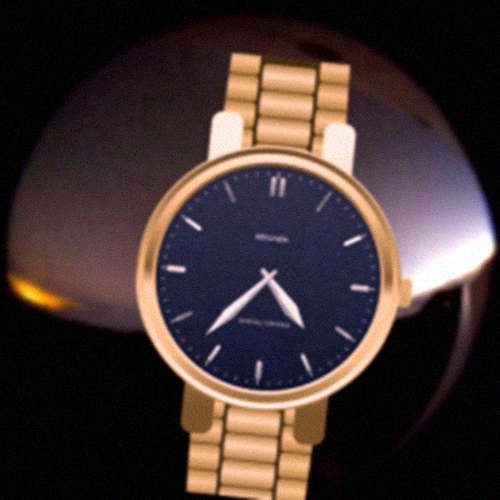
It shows 4h37
